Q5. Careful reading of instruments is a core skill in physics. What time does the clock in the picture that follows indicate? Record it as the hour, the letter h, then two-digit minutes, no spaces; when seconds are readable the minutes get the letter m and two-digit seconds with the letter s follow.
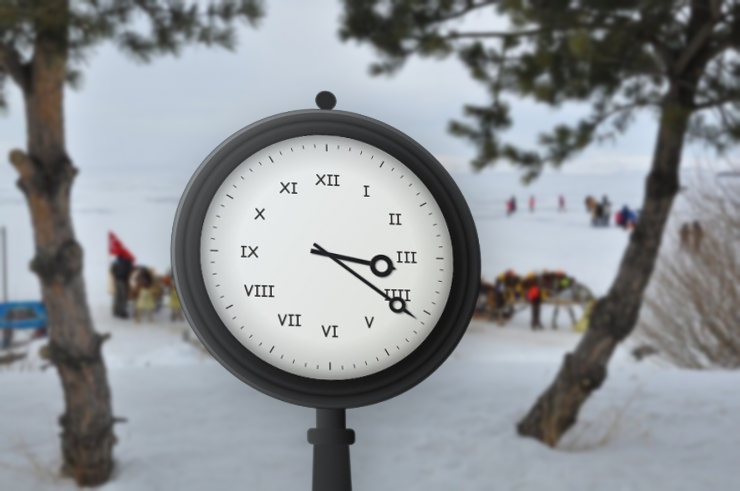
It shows 3h21
